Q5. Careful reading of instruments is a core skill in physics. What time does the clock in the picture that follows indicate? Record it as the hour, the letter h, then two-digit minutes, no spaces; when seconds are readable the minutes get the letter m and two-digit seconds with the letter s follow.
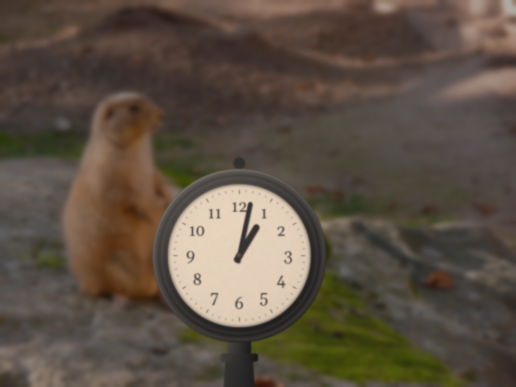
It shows 1h02
